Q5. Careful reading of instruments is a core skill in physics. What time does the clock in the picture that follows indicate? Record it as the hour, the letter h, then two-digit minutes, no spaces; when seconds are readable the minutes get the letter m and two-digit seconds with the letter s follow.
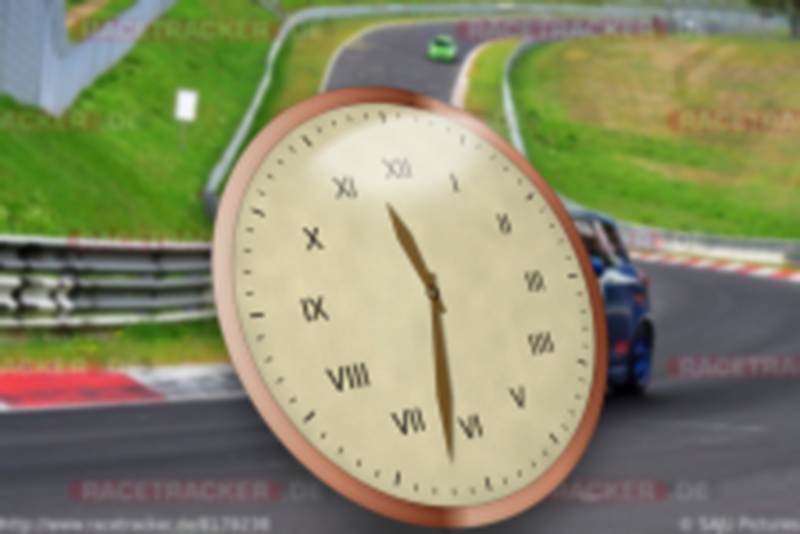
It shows 11h32
